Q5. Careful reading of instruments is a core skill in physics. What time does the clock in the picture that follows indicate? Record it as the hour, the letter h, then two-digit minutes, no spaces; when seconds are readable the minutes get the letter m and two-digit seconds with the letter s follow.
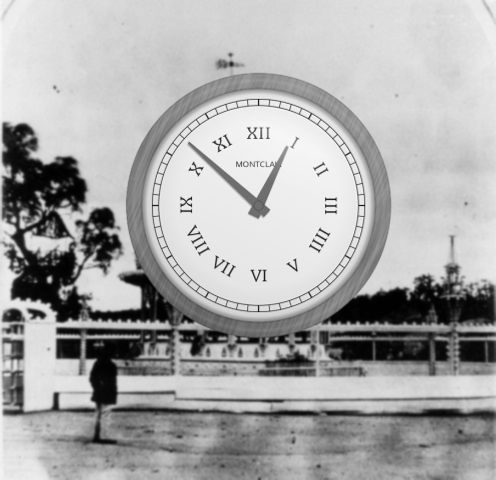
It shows 12h52
